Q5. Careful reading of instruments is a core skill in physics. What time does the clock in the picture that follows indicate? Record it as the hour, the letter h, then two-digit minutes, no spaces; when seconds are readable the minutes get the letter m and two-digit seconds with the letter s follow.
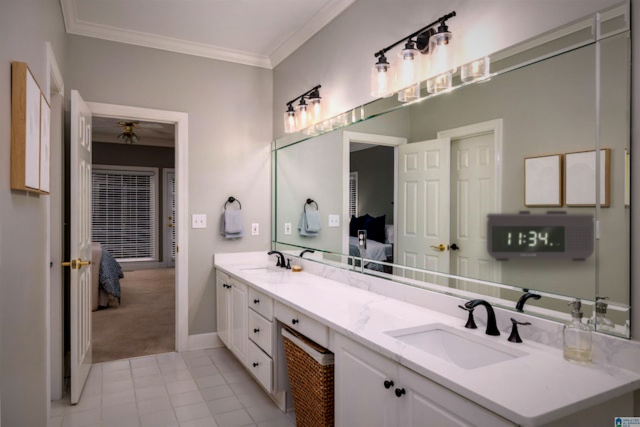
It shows 11h34
